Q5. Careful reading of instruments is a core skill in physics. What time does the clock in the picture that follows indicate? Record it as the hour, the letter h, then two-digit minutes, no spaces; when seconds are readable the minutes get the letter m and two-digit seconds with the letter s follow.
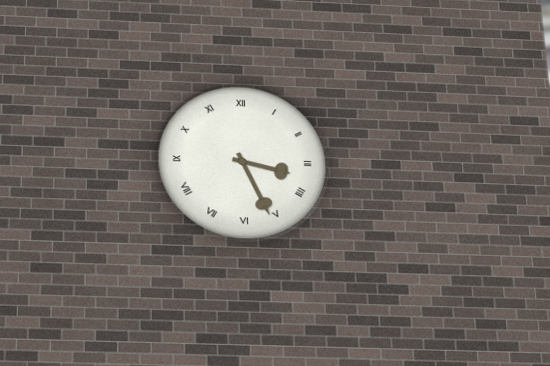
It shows 3h26
